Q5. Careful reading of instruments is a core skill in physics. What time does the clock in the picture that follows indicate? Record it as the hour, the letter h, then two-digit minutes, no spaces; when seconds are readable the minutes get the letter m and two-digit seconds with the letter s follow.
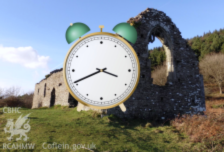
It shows 3h41
